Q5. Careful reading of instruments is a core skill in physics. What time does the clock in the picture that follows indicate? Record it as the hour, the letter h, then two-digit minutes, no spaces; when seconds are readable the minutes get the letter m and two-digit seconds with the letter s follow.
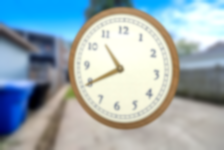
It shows 10h40
